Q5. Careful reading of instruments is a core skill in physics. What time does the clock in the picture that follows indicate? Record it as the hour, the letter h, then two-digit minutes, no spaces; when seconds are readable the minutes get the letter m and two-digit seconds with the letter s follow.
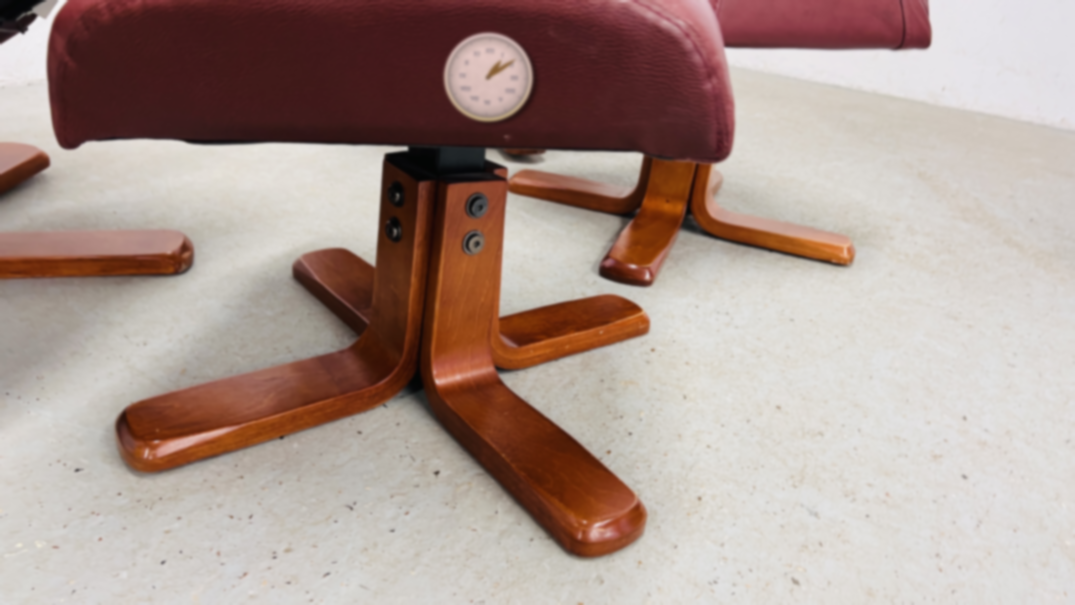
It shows 1h09
